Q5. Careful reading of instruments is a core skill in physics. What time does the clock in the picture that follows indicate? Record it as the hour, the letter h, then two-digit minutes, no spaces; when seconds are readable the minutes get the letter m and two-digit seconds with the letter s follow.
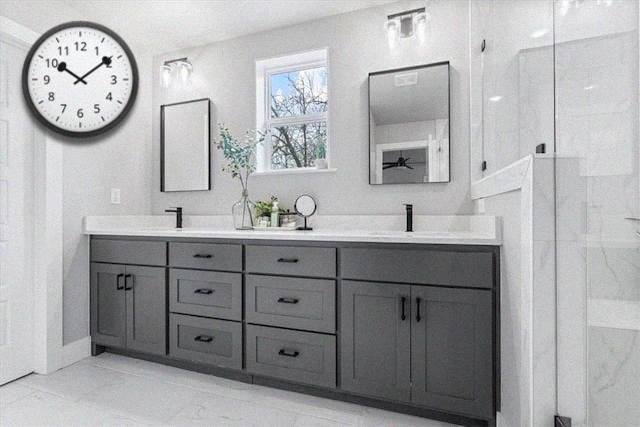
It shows 10h09
